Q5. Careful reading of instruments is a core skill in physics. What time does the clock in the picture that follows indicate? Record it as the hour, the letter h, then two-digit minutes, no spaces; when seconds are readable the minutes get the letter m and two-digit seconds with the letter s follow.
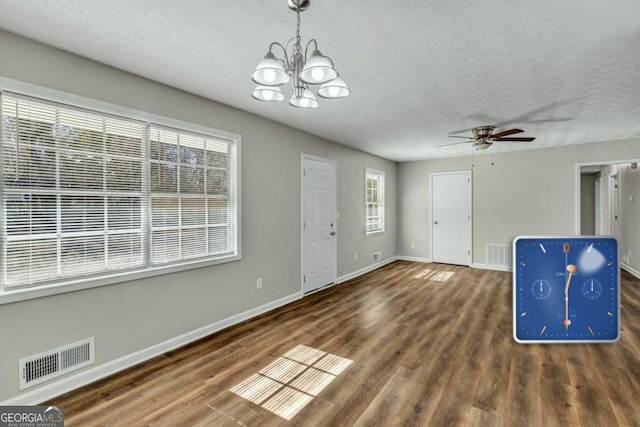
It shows 12h30
